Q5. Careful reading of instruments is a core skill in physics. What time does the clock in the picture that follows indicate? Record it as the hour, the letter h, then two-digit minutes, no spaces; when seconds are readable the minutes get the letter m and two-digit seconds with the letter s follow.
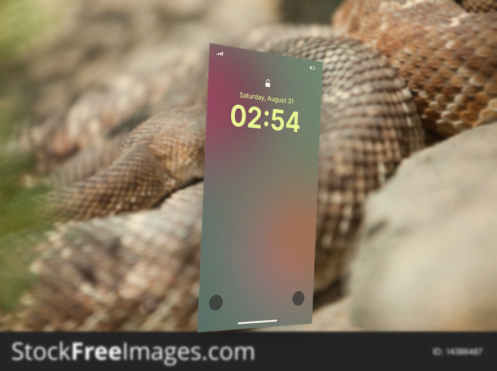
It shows 2h54
